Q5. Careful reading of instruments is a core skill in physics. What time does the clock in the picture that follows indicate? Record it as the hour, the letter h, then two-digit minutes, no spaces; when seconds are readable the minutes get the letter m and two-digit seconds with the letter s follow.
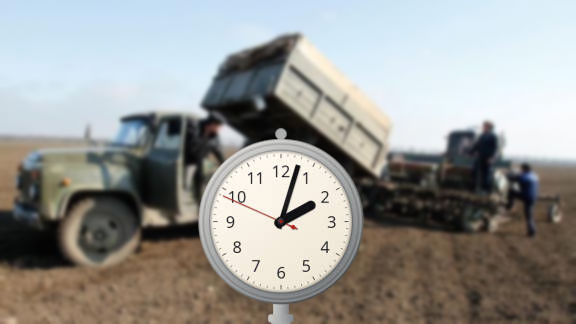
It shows 2h02m49s
